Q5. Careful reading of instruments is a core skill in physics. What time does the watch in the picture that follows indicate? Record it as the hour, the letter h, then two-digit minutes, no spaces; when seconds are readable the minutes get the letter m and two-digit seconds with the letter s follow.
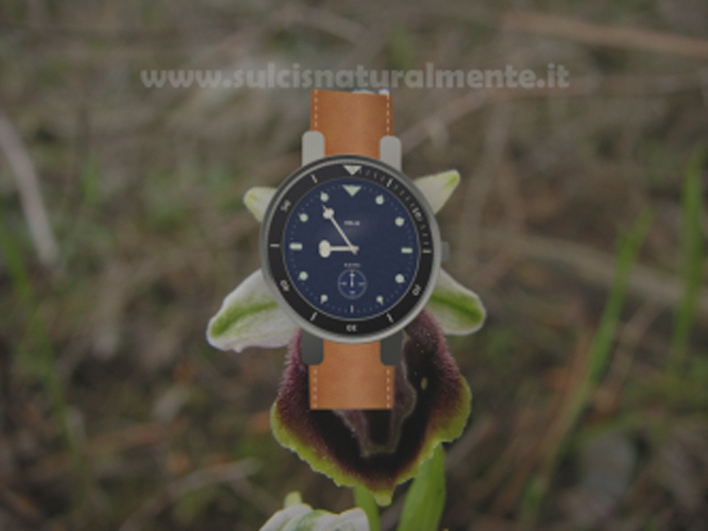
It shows 8h54
